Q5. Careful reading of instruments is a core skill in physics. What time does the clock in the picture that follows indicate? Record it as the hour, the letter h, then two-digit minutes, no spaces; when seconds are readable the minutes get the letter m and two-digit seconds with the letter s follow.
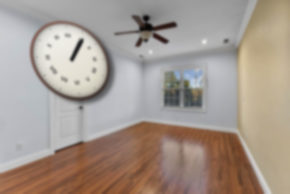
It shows 1h06
